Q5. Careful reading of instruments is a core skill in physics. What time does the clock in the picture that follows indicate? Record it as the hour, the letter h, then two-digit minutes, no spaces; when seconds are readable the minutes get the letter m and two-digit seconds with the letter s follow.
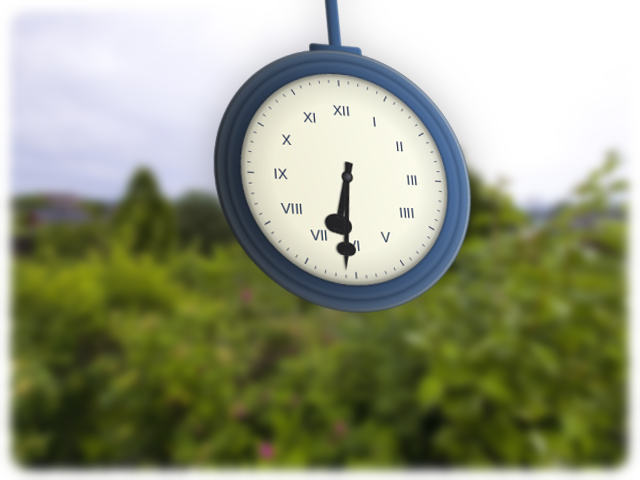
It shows 6h31
